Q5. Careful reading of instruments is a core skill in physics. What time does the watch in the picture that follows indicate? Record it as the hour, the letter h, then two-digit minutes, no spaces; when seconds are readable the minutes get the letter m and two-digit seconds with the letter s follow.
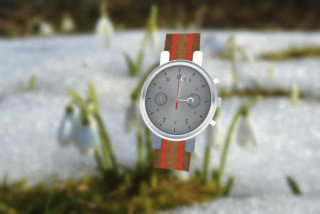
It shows 3h02
